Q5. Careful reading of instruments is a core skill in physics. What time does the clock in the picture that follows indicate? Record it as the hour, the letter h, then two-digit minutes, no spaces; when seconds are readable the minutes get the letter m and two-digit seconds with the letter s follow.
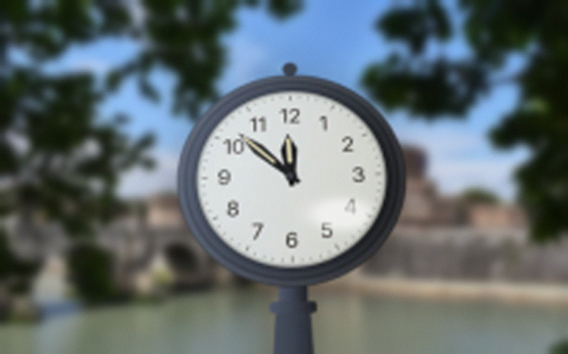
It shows 11h52
